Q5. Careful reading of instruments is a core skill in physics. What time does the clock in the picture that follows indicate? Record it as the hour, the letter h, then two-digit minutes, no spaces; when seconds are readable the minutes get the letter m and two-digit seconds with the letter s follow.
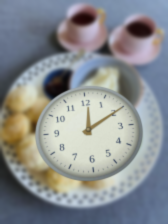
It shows 12h10
